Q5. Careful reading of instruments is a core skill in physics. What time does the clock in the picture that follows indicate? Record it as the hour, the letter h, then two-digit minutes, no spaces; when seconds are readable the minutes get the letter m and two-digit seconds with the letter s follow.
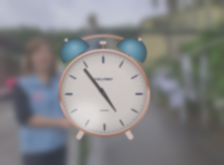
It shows 4h54
